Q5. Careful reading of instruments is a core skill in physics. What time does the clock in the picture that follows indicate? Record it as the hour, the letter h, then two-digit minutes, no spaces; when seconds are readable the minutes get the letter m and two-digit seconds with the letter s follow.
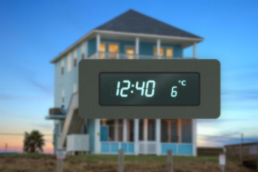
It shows 12h40
